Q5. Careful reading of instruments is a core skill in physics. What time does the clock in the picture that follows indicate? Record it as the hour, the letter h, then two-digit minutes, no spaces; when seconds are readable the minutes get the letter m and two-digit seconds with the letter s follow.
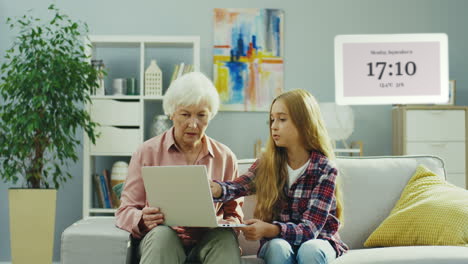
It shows 17h10
